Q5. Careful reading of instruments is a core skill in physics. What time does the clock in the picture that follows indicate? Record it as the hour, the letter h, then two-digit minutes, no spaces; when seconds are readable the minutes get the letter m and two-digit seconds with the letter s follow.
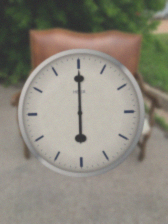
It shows 6h00
